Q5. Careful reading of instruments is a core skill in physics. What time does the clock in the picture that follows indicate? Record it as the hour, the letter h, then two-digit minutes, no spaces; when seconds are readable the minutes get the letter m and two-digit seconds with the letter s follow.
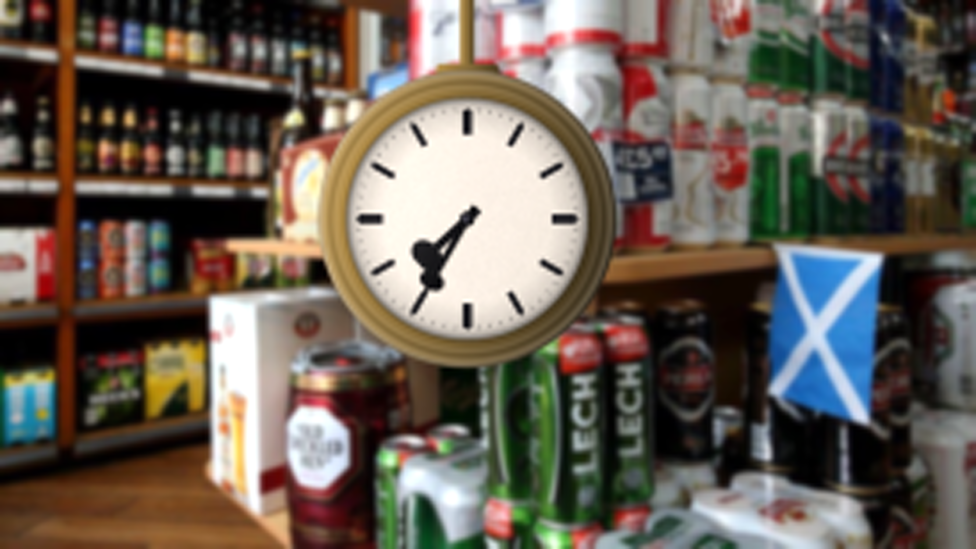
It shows 7h35
